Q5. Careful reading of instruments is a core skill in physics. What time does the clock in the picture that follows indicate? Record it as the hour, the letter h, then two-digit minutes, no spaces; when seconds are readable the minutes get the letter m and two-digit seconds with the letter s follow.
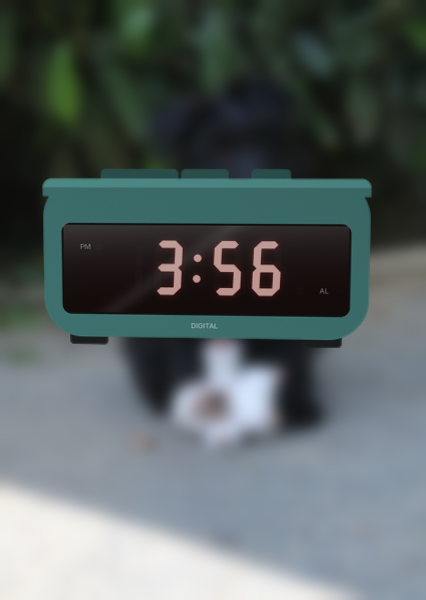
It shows 3h56
